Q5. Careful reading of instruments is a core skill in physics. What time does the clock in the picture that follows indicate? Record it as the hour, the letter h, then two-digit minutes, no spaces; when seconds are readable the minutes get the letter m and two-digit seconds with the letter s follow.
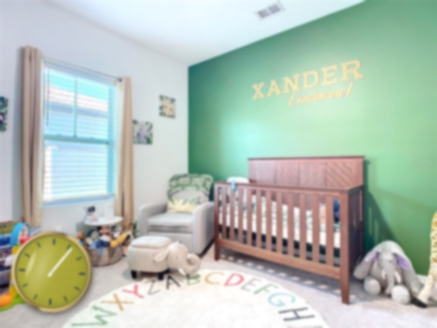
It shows 1h06
